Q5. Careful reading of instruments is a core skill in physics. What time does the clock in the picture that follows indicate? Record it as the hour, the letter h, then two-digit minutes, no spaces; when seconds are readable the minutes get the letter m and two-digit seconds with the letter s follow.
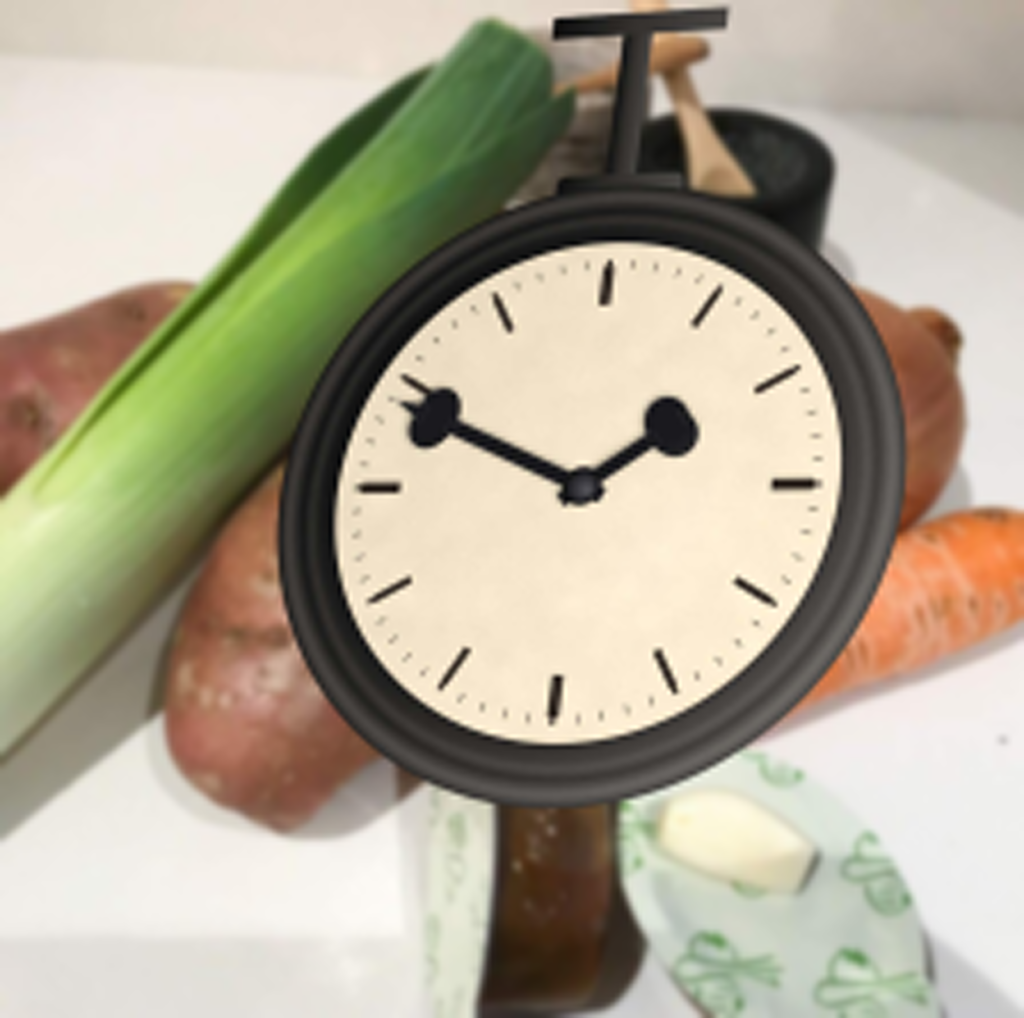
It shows 1h49
